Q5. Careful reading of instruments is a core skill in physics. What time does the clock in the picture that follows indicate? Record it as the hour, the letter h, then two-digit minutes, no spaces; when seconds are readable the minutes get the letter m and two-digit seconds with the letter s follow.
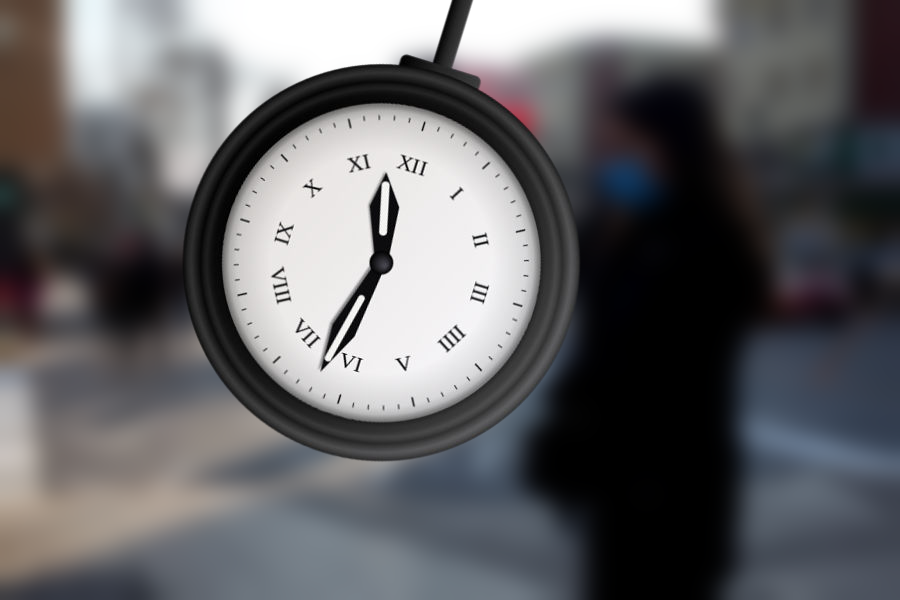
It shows 11h32
